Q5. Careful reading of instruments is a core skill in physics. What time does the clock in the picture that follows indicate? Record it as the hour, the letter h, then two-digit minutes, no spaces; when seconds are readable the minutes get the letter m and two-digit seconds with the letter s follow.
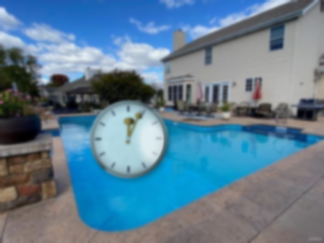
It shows 12h04
